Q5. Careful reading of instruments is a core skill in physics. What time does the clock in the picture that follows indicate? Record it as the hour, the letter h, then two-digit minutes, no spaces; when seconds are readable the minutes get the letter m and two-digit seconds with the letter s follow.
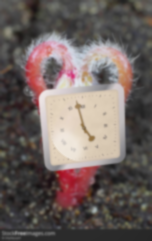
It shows 4h58
